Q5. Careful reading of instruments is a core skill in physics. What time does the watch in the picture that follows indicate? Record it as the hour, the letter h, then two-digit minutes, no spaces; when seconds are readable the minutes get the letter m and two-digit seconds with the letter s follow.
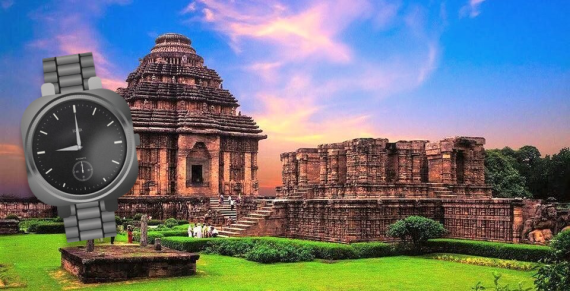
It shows 9h00
